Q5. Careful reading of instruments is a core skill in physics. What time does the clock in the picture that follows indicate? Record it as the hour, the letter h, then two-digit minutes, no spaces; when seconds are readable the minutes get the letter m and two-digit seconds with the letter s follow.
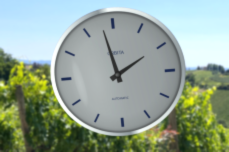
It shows 1h58
